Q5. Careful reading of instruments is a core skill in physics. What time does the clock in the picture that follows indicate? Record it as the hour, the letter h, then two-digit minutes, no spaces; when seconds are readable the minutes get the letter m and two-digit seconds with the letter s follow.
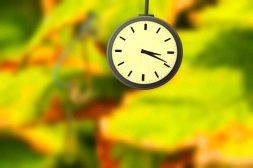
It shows 3h19
